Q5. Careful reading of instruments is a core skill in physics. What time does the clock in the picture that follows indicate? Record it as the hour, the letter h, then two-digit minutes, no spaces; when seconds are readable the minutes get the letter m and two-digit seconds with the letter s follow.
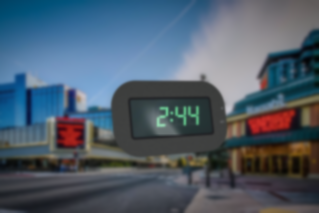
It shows 2h44
